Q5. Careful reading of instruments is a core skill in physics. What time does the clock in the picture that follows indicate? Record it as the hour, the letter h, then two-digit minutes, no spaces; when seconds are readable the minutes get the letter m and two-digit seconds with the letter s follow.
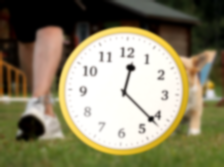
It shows 12h22
